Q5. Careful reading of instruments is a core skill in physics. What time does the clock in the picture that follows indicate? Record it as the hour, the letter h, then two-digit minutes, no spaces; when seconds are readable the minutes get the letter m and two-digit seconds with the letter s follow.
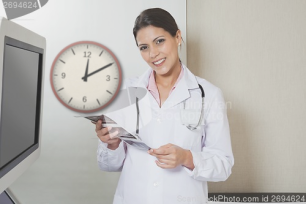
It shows 12h10
